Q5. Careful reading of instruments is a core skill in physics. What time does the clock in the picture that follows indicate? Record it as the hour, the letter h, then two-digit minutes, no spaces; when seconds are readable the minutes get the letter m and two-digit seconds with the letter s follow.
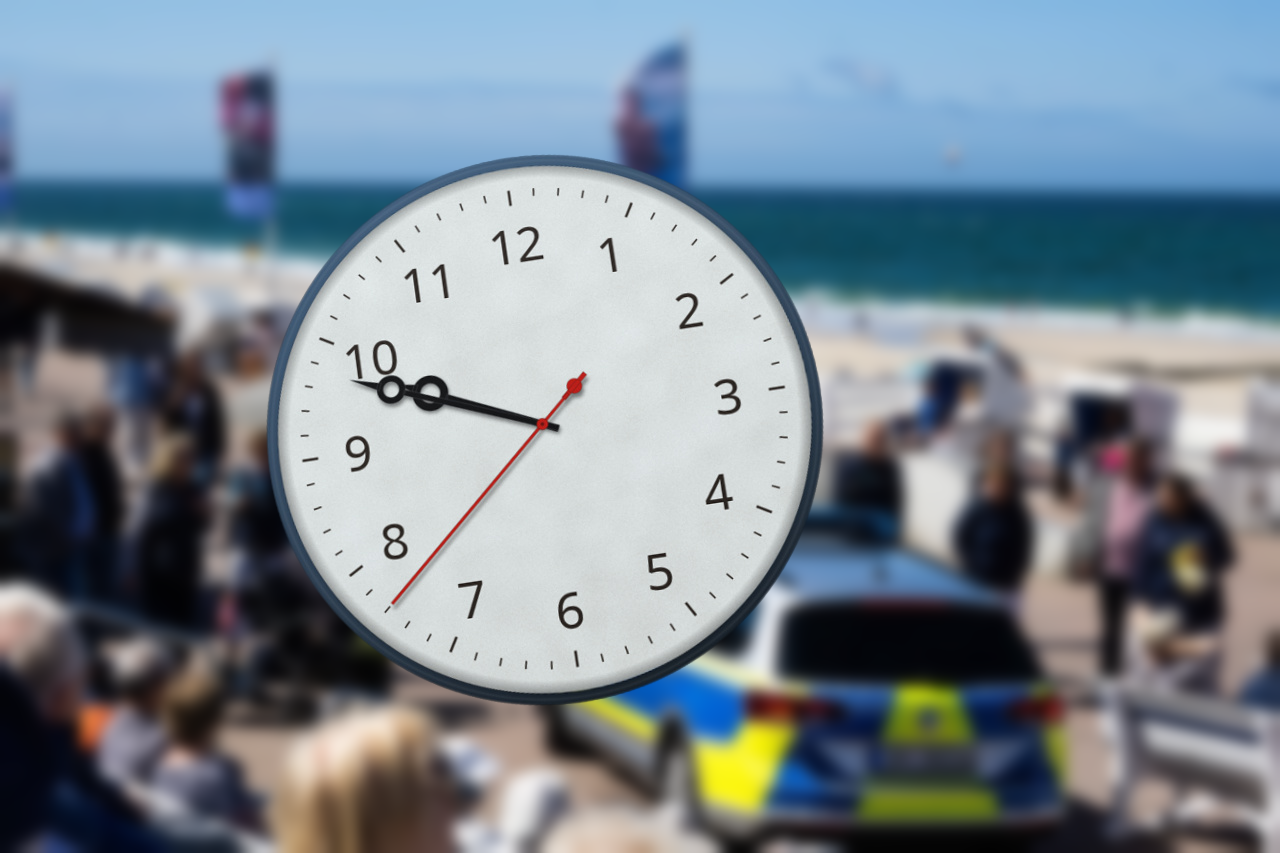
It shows 9h48m38s
